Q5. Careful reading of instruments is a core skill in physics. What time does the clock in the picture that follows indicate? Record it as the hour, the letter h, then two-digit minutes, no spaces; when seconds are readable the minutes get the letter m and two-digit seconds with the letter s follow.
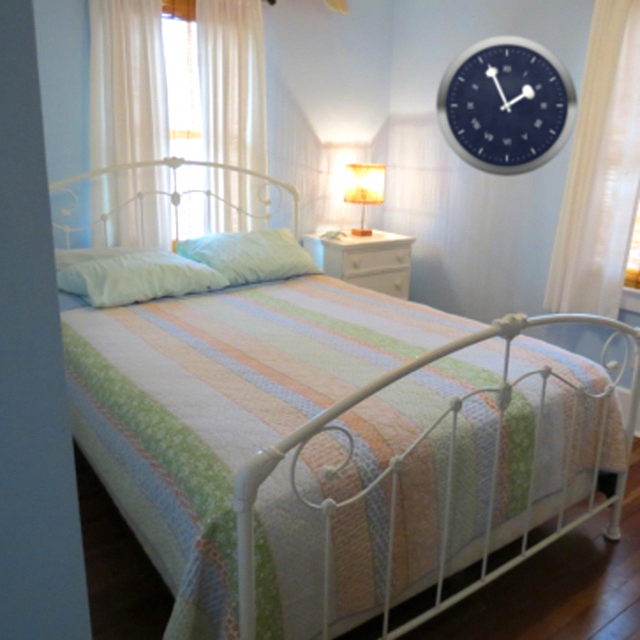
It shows 1h56
